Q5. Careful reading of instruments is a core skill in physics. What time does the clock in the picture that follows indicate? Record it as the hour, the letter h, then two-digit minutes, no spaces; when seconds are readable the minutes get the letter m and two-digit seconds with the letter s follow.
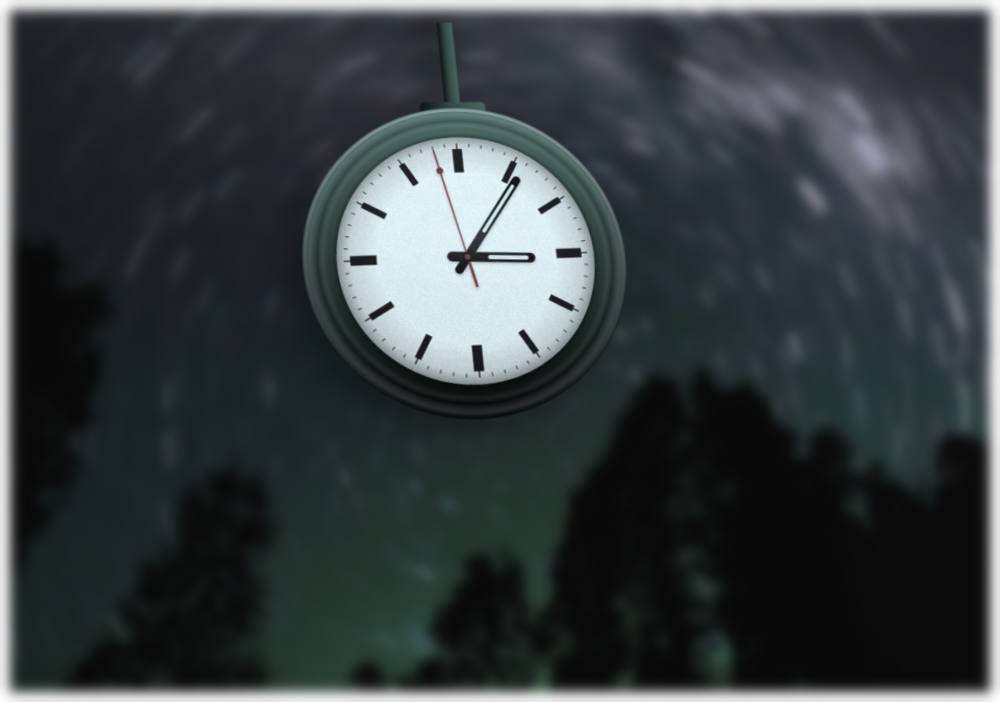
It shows 3h05m58s
